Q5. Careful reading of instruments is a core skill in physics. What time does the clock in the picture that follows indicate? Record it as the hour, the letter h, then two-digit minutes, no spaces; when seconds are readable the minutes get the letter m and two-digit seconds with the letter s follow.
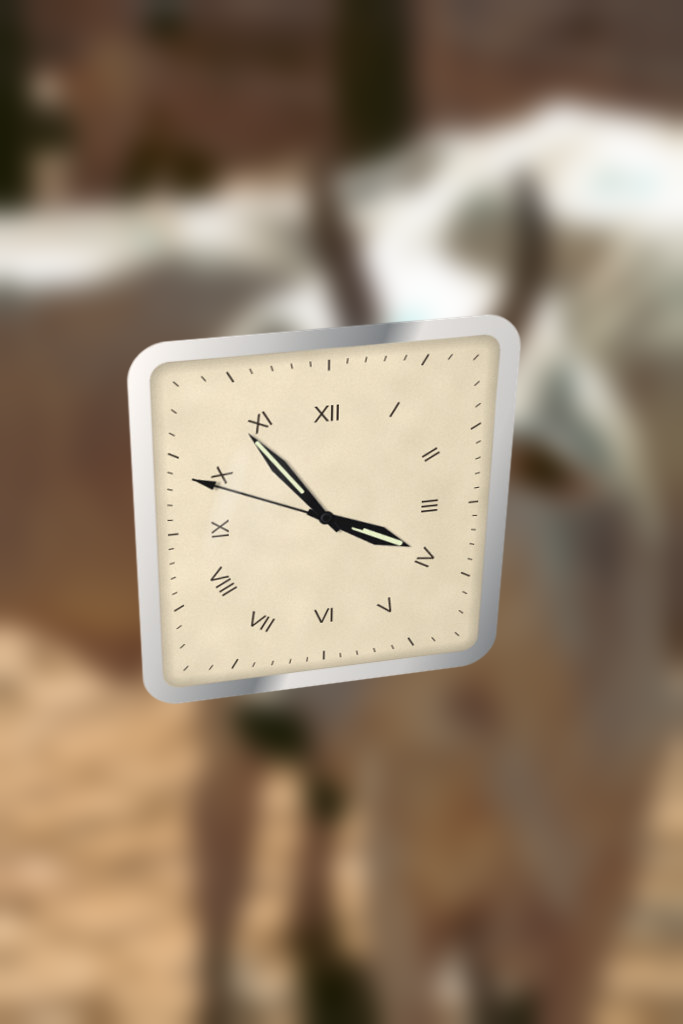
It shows 3h53m49s
